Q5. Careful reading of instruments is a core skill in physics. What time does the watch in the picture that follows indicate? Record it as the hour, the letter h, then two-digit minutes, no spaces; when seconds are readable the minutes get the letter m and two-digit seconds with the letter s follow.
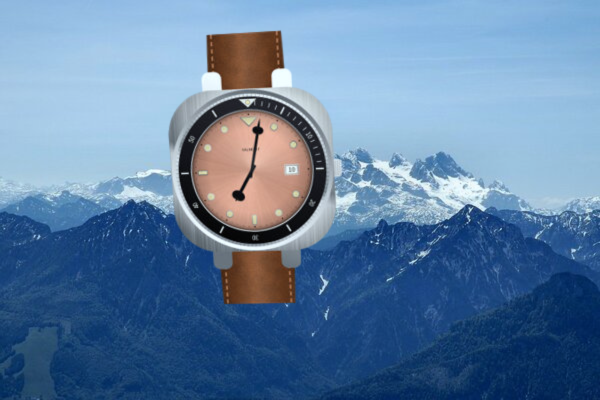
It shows 7h02
